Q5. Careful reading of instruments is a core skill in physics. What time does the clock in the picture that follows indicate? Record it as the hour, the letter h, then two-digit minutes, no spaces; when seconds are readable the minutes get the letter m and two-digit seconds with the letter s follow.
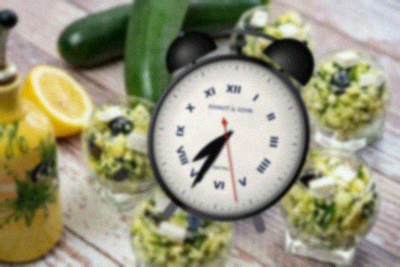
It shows 7h34m27s
